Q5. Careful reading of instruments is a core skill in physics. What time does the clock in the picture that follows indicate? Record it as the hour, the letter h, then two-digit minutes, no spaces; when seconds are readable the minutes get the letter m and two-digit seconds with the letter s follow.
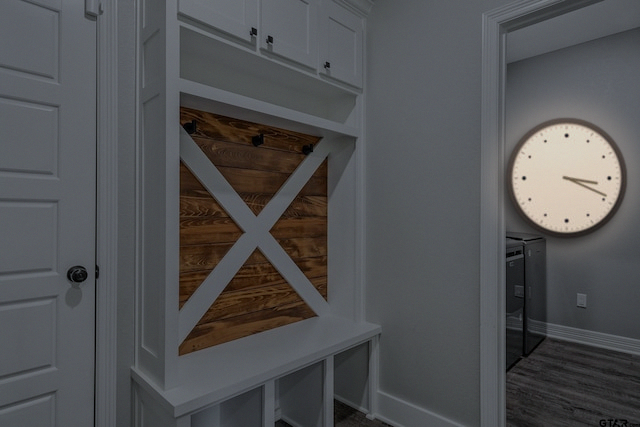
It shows 3h19
